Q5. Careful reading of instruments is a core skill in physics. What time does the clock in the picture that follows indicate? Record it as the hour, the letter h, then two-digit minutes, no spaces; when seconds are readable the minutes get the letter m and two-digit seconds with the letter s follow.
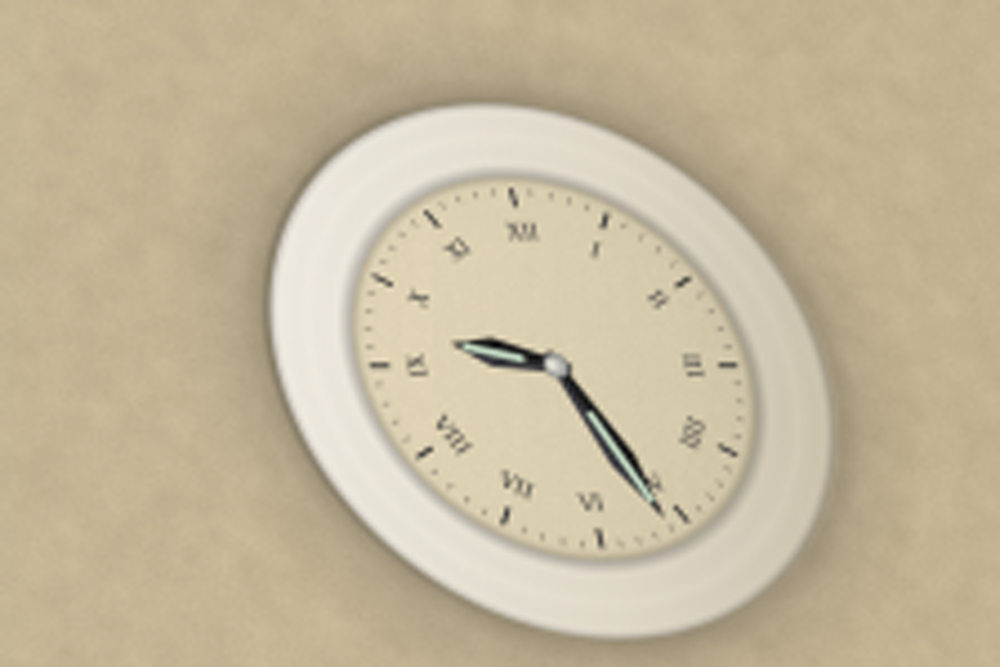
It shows 9h26
